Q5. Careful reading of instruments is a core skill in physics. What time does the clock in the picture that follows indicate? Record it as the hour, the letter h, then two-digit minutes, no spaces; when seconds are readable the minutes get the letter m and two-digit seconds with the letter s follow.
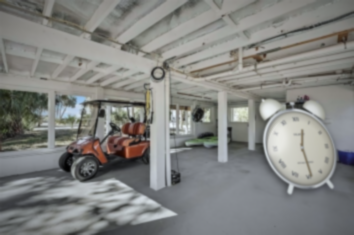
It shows 12h29
